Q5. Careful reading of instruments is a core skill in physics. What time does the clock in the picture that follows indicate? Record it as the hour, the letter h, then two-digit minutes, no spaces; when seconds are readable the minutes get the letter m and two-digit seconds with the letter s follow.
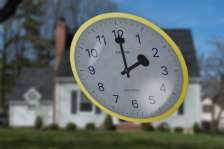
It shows 2h00
